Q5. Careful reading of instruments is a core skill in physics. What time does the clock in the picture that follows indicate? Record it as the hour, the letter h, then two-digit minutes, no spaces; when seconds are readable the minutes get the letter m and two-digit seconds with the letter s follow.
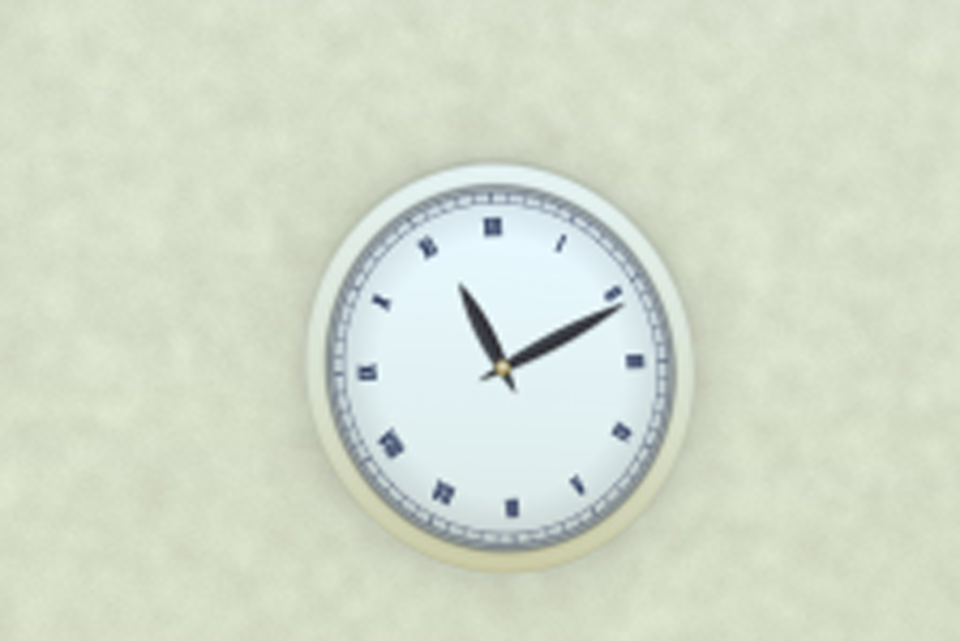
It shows 11h11
